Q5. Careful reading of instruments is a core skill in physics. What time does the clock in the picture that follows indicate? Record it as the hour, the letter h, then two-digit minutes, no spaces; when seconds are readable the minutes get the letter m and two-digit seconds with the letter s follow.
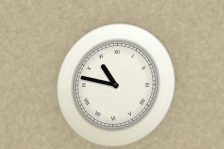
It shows 10h47
